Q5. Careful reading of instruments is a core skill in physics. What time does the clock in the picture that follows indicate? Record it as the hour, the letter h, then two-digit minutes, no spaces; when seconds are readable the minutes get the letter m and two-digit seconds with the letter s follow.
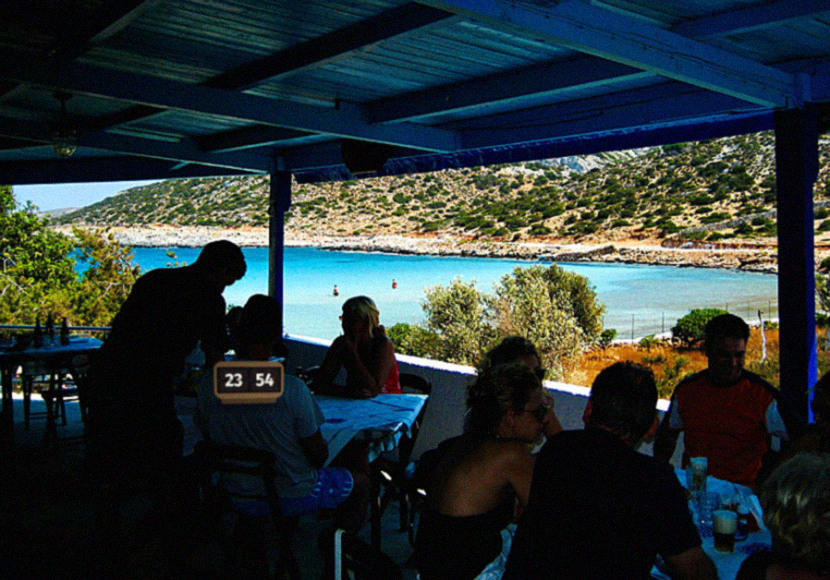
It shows 23h54
